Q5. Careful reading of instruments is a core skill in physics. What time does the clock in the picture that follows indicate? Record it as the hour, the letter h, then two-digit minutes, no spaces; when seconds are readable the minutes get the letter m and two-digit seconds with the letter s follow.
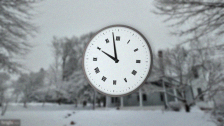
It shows 9h58
